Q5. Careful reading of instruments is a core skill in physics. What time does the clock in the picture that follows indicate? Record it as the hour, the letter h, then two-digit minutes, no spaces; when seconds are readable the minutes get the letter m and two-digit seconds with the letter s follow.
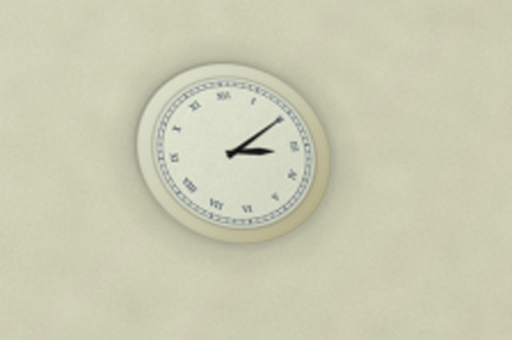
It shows 3h10
